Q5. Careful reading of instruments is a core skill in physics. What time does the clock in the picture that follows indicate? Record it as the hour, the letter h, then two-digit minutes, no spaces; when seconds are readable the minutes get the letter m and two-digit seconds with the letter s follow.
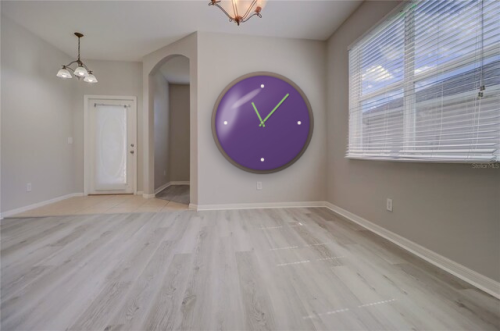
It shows 11h07
